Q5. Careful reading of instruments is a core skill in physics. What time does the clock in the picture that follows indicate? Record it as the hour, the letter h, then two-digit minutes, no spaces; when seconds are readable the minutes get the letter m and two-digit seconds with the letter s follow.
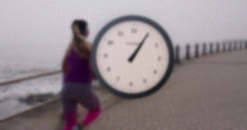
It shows 1h05
